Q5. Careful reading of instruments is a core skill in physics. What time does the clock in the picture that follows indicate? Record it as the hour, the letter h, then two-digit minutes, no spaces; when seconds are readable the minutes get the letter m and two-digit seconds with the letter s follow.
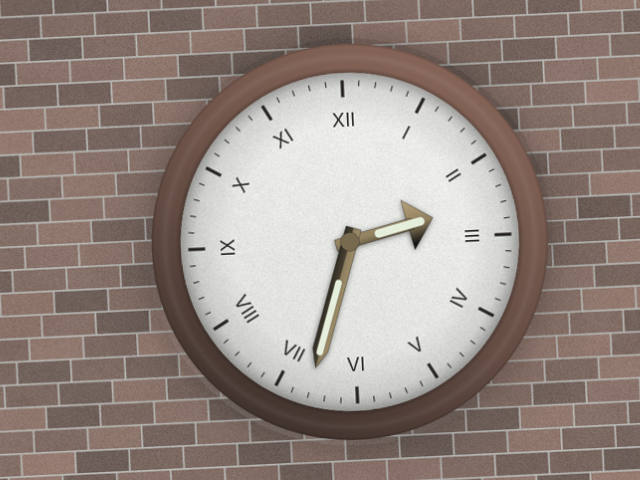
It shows 2h33
